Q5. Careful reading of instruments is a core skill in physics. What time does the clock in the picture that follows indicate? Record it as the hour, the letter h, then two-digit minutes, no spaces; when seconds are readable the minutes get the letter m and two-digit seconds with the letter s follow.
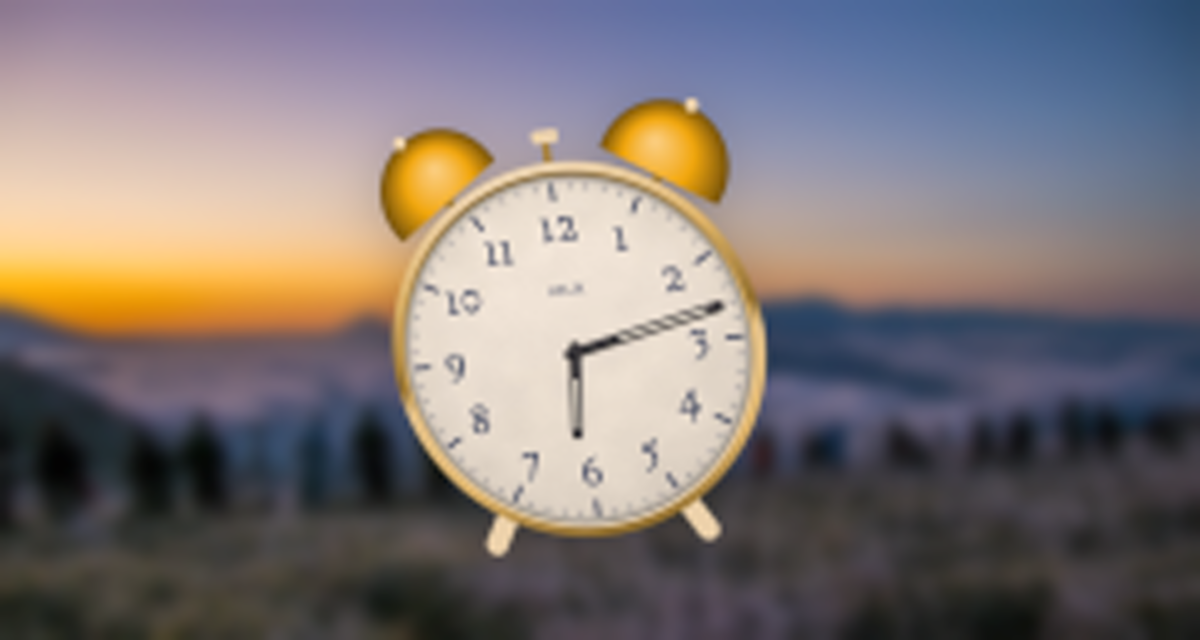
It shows 6h13
